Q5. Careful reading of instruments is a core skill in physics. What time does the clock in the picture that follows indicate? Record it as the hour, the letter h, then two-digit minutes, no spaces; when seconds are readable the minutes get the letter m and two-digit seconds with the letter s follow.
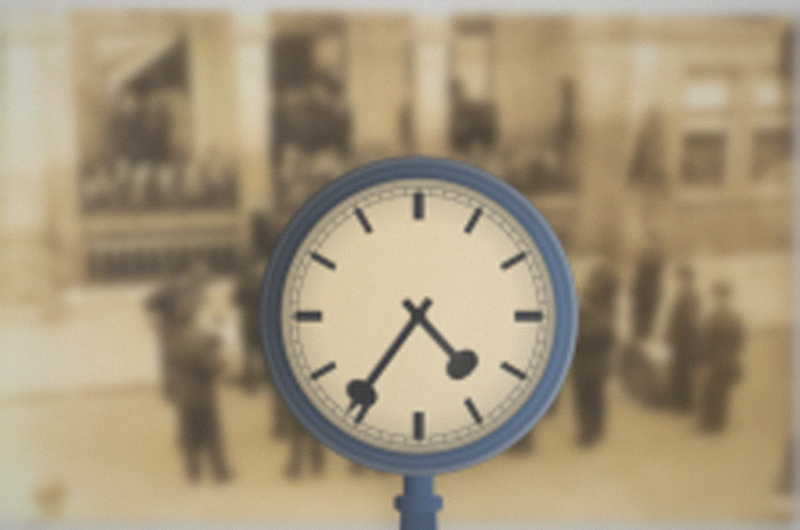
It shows 4h36
